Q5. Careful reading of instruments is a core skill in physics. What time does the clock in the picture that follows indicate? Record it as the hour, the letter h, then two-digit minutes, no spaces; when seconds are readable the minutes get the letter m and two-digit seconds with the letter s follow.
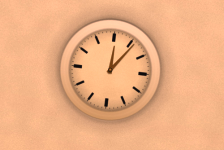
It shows 12h06
